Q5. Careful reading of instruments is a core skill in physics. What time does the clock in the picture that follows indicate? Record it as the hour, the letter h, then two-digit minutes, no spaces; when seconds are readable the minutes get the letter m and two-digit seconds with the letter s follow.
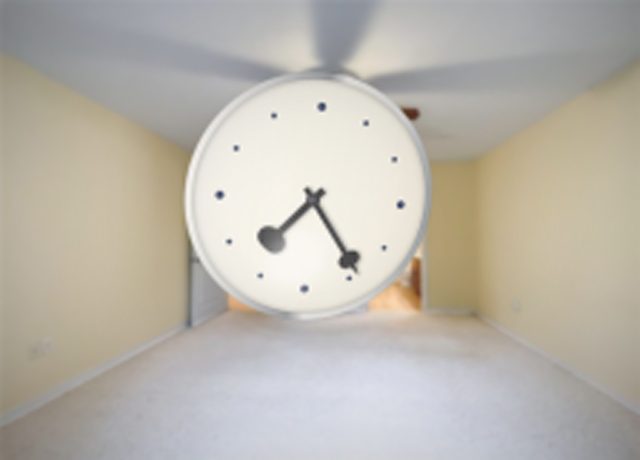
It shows 7h24
